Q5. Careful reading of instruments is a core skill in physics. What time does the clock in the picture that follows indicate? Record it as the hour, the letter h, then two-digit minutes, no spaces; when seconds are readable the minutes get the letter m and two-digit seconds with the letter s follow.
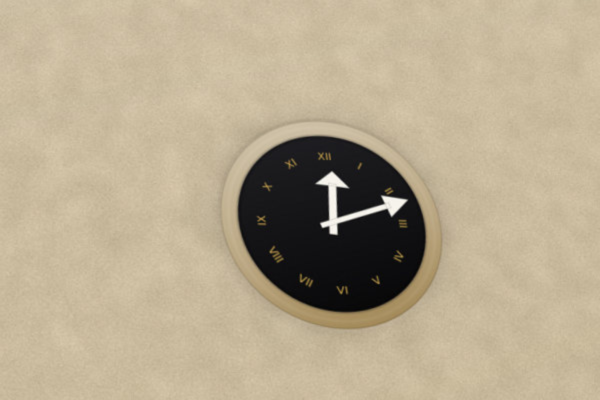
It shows 12h12
